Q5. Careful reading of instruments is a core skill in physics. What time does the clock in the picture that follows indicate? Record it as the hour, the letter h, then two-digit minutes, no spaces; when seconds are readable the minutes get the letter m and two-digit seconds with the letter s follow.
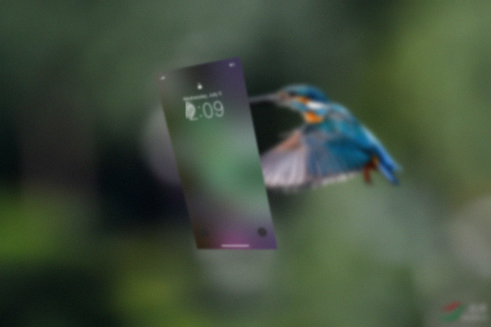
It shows 2h09
